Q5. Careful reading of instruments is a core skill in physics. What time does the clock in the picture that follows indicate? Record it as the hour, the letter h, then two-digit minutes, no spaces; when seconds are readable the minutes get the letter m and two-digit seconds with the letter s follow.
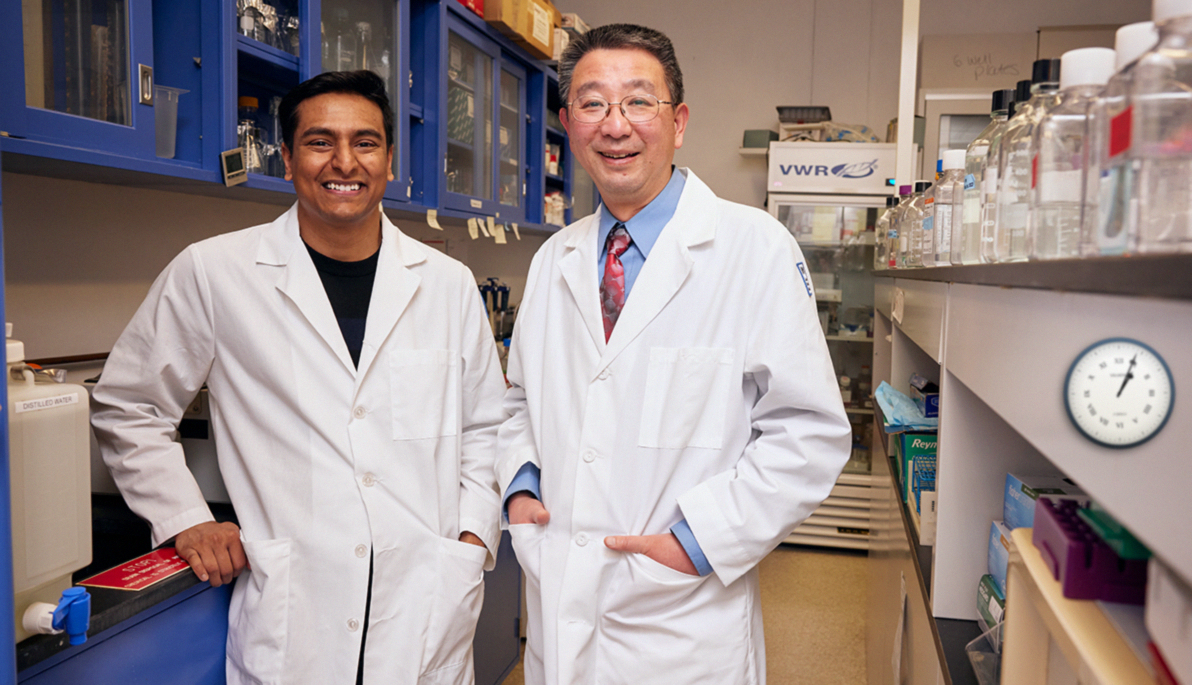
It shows 1h04
